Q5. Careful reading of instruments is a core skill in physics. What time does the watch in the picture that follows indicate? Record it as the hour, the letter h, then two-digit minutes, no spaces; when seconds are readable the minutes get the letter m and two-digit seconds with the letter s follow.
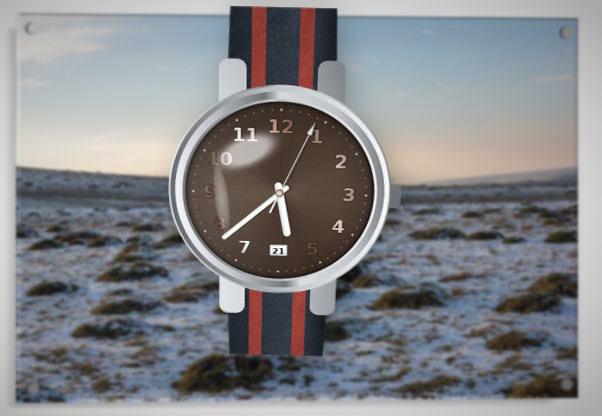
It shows 5h38m04s
